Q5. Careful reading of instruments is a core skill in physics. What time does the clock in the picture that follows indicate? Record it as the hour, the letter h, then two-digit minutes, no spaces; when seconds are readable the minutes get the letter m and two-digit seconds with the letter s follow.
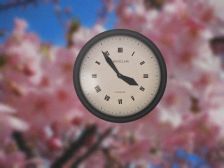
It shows 3h54
